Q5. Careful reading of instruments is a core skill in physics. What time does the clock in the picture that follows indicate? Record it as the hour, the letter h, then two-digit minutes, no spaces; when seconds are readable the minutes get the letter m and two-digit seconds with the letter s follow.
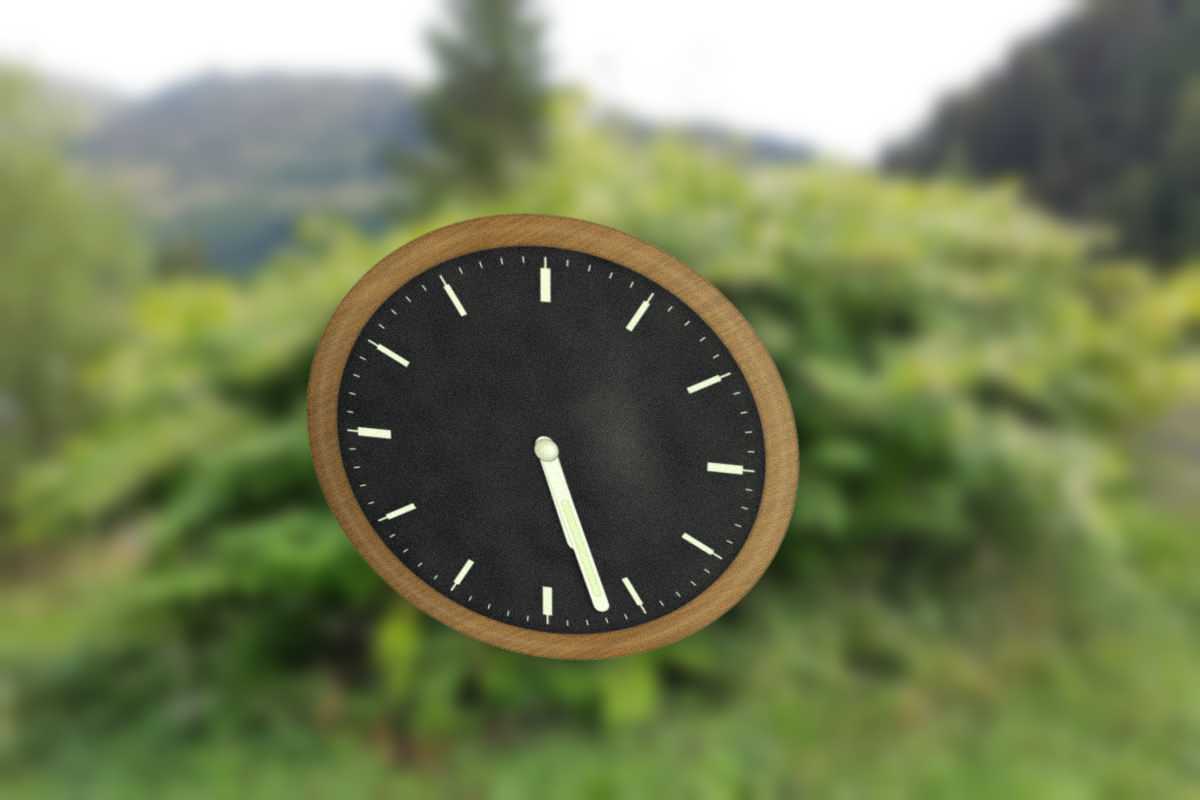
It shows 5h27
